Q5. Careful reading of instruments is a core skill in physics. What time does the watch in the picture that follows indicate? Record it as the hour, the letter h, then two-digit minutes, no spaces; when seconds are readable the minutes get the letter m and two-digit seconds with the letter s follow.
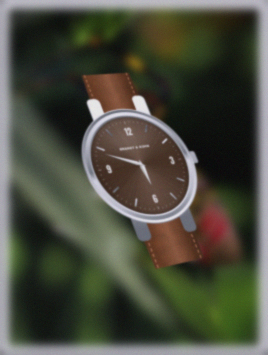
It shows 5h49
